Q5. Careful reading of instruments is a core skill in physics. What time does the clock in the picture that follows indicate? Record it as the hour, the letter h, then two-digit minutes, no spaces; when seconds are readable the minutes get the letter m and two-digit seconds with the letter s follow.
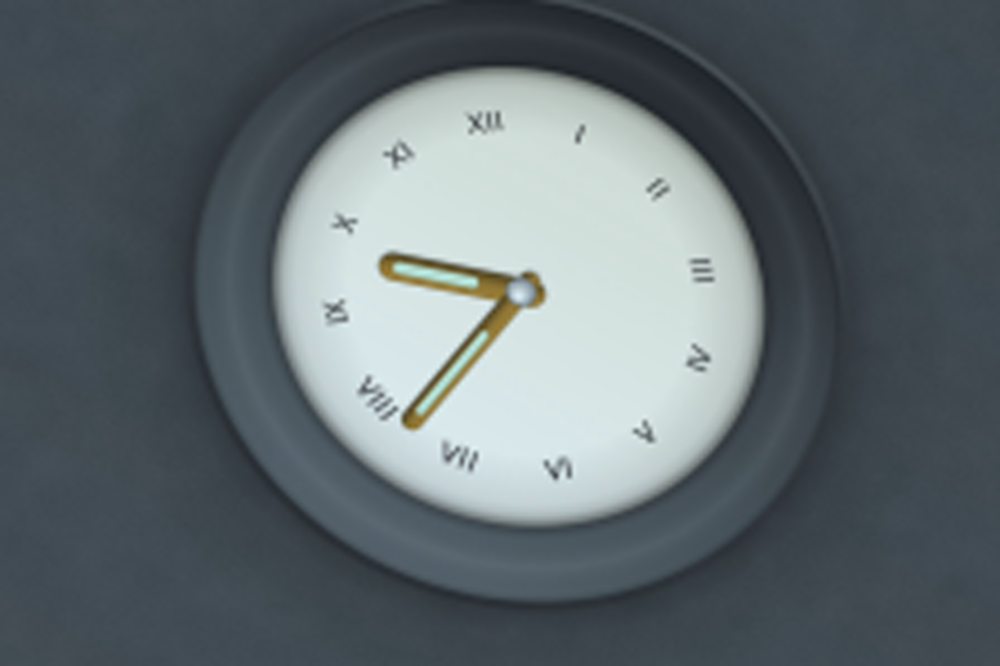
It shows 9h38
